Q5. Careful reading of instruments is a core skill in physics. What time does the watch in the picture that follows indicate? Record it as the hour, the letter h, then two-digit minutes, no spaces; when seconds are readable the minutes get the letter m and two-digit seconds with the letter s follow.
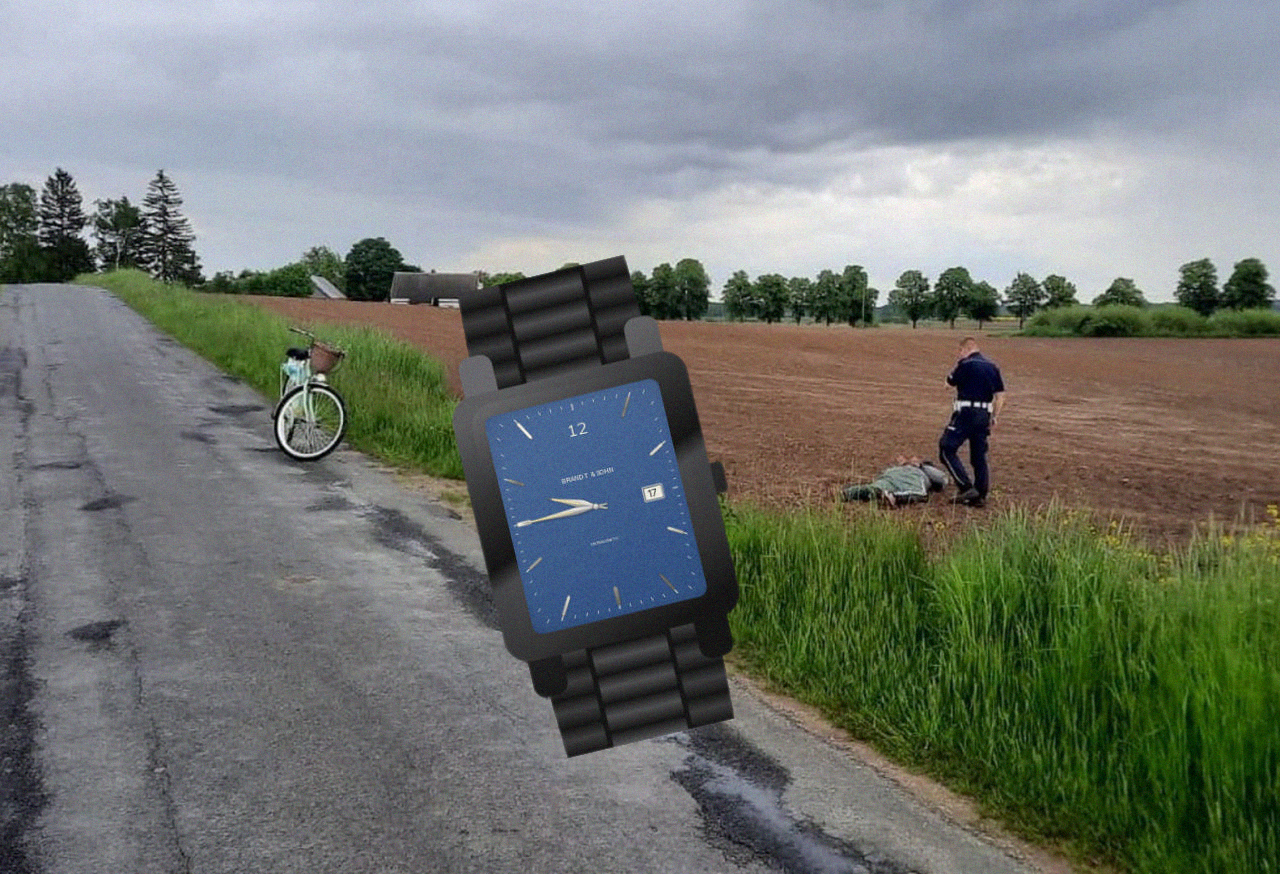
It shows 9h45
